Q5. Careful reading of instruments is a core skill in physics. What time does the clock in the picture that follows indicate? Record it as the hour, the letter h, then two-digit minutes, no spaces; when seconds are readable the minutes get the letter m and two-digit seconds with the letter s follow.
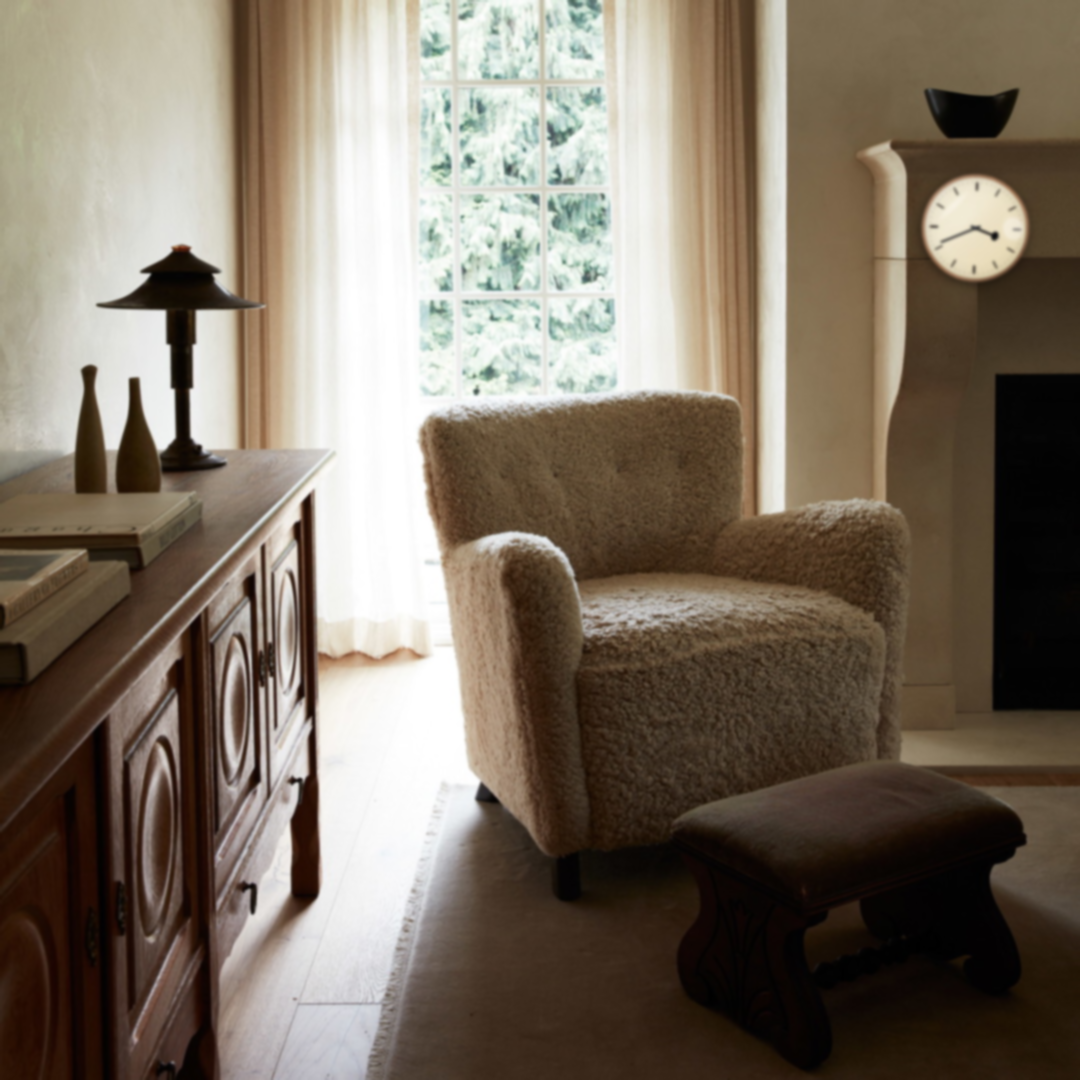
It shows 3h41
